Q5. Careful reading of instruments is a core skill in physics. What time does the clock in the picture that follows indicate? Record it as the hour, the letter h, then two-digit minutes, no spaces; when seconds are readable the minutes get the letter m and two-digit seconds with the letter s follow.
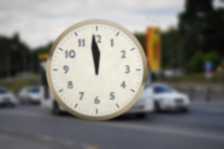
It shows 11h59
